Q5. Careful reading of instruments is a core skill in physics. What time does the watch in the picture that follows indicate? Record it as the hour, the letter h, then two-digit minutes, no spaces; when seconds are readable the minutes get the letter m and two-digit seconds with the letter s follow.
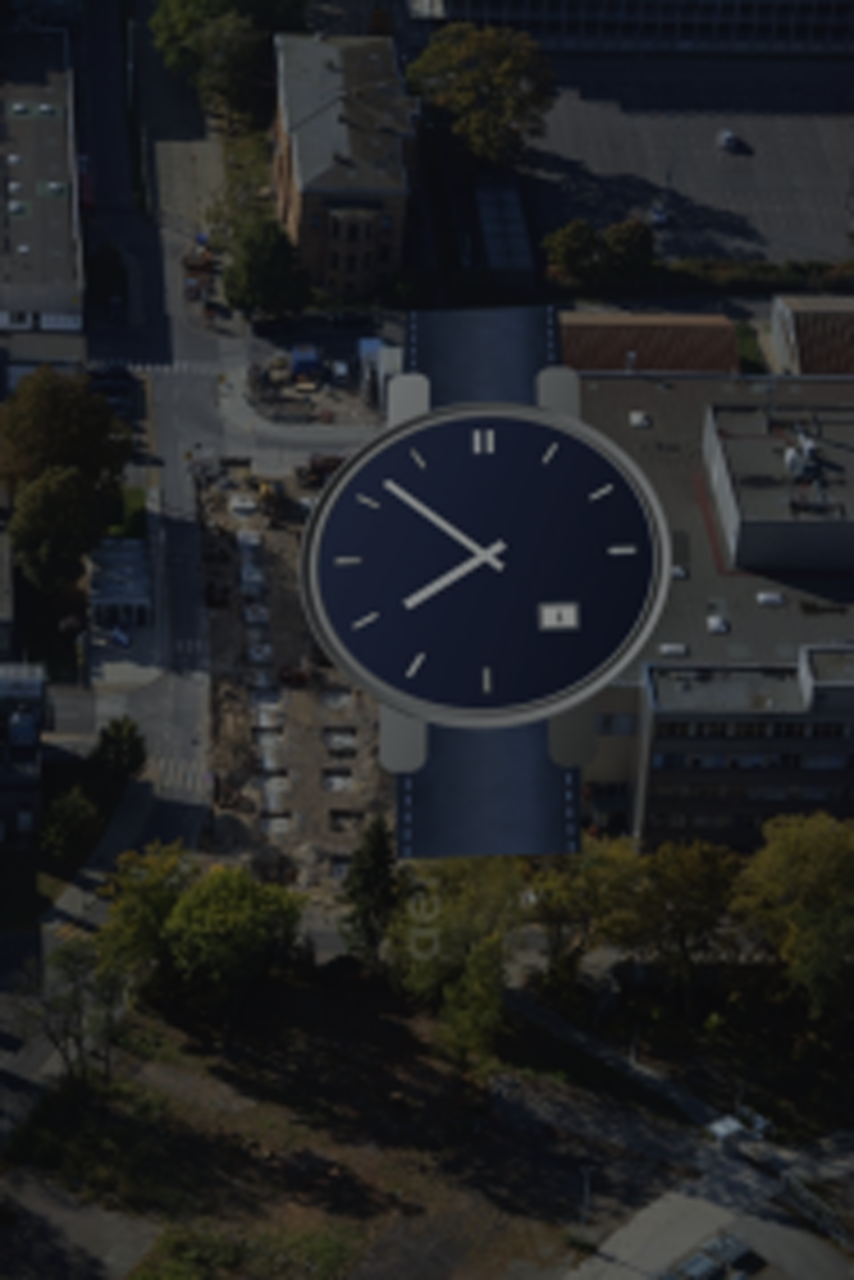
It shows 7h52
